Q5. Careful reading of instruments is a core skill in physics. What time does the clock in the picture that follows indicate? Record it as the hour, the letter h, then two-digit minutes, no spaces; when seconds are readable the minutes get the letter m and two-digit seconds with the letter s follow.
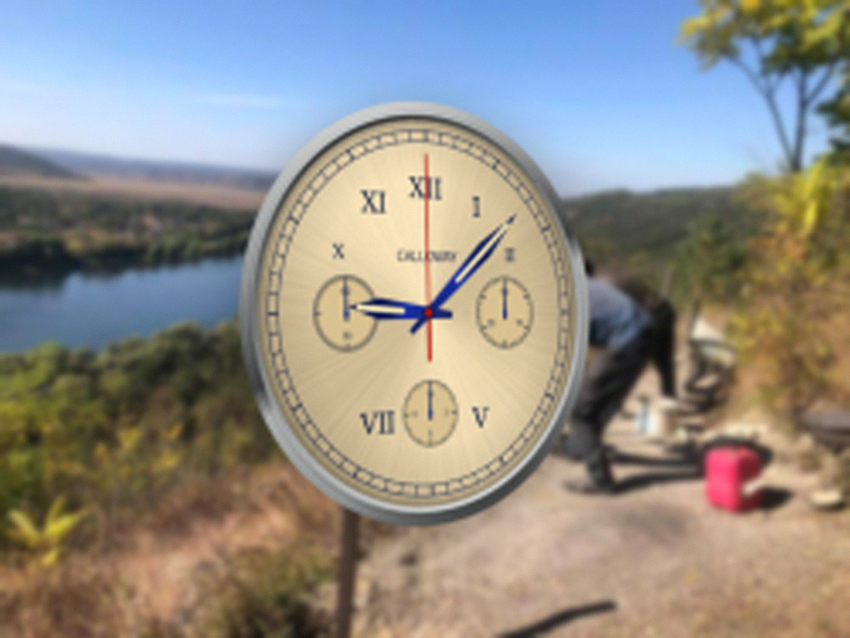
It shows 9h08
